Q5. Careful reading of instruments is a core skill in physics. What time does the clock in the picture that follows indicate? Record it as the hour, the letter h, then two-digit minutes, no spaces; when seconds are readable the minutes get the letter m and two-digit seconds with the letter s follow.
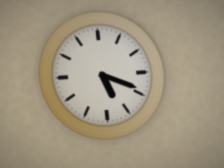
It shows 5h19
